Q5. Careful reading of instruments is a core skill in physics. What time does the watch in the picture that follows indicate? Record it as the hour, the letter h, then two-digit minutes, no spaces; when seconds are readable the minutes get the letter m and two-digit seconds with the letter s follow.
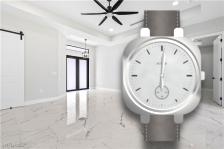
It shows 6h01
